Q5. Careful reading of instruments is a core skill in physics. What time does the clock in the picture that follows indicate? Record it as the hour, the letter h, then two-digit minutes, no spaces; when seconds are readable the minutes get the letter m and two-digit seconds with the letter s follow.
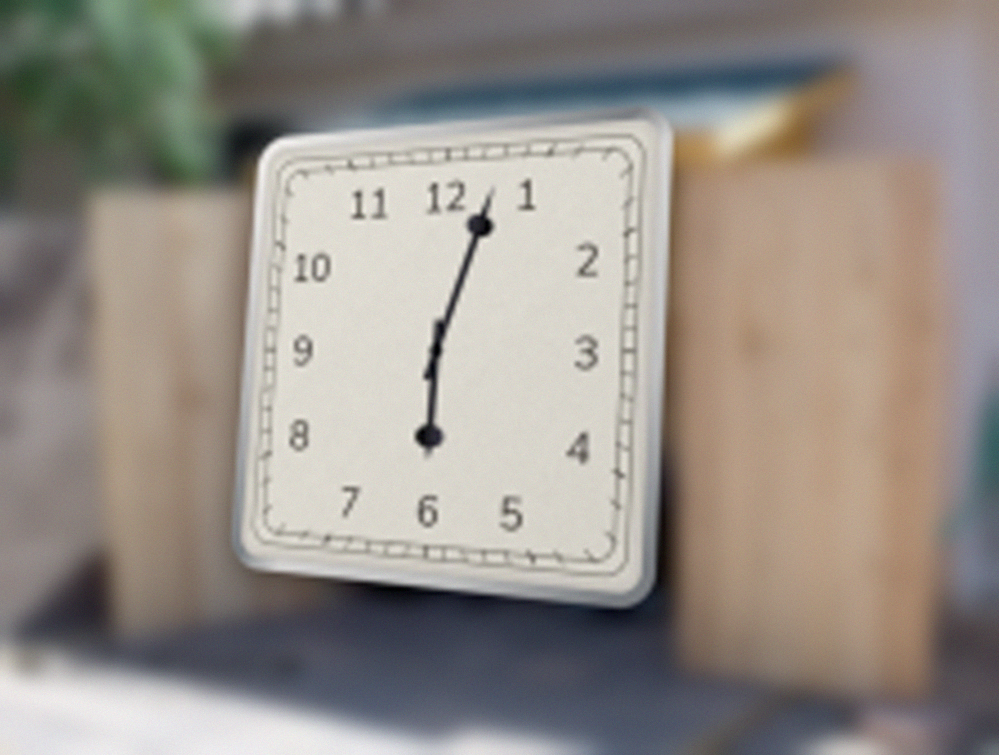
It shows 6h03
